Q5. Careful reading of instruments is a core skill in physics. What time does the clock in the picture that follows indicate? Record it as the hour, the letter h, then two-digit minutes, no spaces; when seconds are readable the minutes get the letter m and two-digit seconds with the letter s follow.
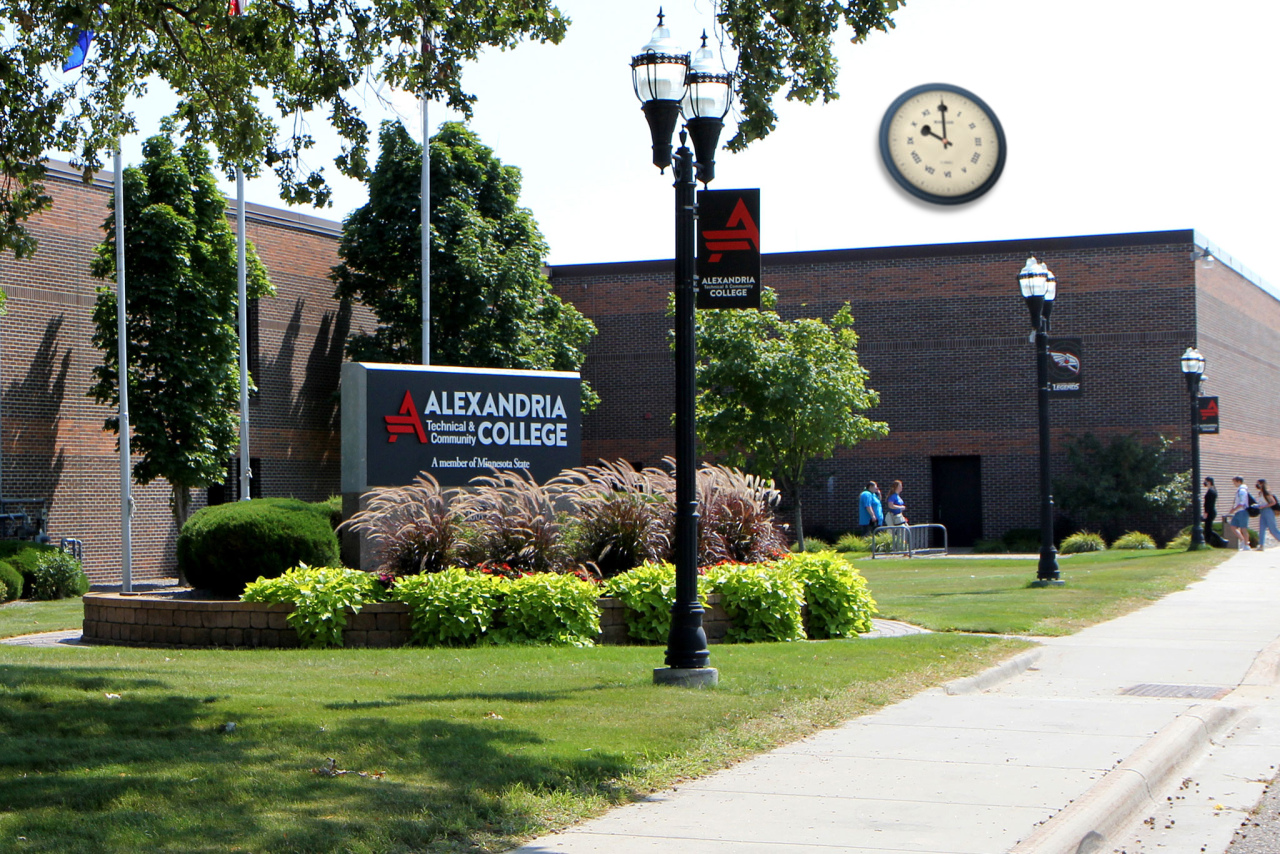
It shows 10h00
